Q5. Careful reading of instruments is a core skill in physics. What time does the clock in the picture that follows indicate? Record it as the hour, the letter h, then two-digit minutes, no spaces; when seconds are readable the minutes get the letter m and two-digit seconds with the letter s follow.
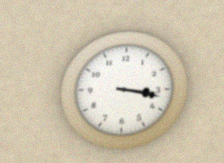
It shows 3h17
